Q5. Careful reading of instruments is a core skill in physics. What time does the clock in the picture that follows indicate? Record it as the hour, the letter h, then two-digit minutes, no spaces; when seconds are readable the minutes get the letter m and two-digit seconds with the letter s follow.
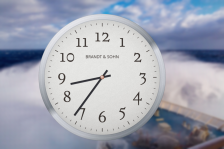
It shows 8h36
